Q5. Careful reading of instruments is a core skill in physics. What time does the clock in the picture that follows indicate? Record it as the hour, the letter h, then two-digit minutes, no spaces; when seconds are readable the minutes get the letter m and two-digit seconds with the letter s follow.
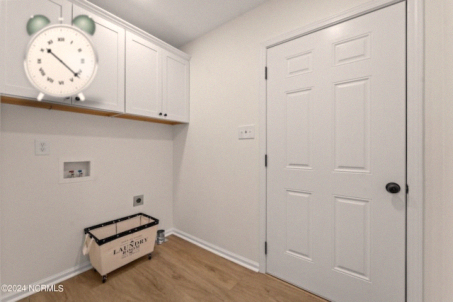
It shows 10h22
